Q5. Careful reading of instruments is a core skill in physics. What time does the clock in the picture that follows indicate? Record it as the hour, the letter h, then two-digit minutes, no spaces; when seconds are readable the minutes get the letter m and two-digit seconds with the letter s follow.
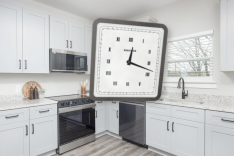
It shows 12h18
